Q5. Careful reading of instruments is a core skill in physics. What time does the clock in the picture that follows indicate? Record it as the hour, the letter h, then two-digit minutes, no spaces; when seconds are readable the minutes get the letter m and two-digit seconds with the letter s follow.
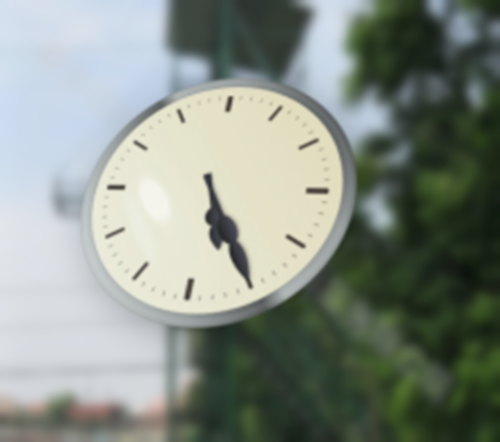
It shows 5h25
